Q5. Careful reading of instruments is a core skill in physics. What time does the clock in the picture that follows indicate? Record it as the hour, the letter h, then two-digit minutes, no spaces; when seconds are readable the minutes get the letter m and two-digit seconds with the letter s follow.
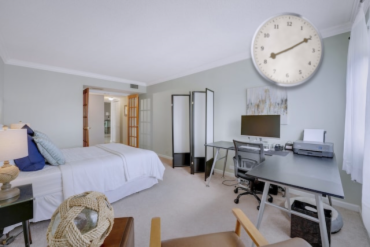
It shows 8h10
